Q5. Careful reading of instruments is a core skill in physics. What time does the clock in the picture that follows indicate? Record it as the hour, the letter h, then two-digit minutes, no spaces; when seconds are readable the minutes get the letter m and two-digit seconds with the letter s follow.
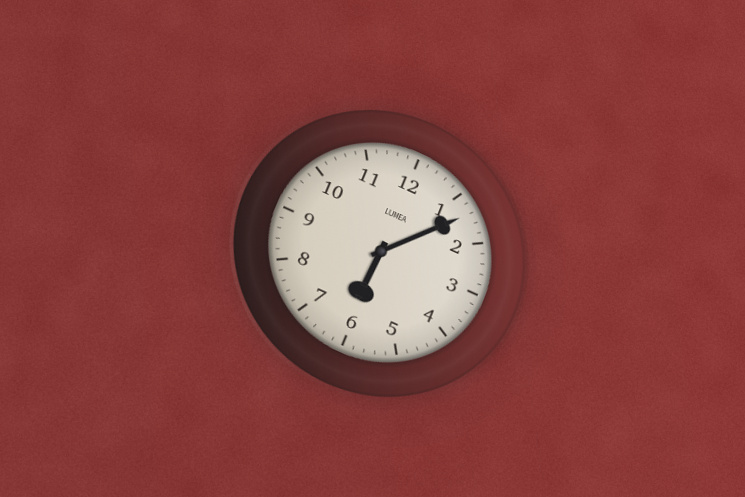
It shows 6h07
